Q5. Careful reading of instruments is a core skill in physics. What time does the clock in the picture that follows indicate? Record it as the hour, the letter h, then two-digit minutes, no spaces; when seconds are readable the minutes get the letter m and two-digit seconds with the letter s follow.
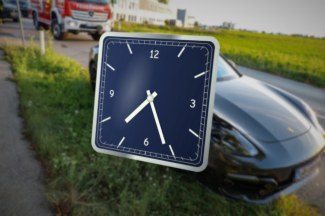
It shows 7h26
